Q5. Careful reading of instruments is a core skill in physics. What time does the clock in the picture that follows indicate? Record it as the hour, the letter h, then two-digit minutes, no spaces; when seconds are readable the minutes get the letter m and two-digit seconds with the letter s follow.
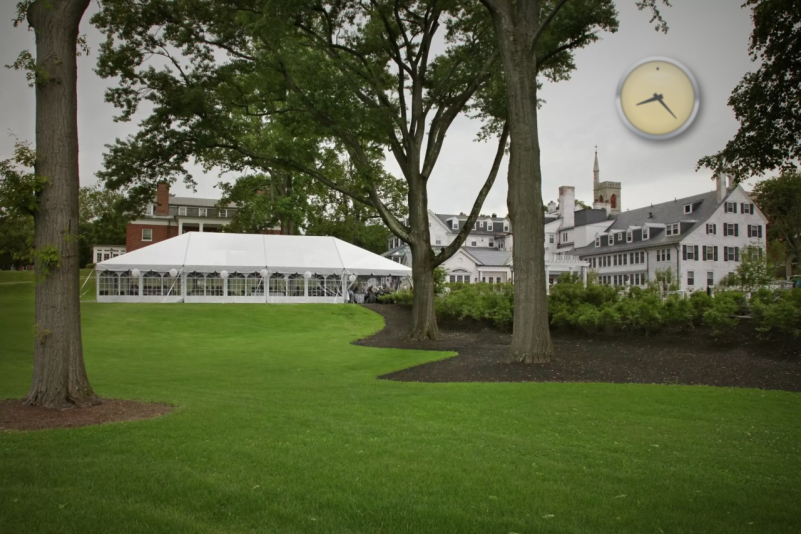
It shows 8h23
